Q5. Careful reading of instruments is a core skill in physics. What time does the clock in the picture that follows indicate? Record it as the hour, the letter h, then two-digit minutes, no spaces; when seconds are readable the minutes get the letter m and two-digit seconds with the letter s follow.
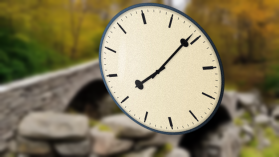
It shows 8h09
